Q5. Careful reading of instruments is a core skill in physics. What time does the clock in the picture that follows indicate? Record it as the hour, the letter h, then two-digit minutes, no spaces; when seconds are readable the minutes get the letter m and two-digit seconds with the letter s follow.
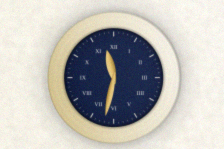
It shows 11h32
